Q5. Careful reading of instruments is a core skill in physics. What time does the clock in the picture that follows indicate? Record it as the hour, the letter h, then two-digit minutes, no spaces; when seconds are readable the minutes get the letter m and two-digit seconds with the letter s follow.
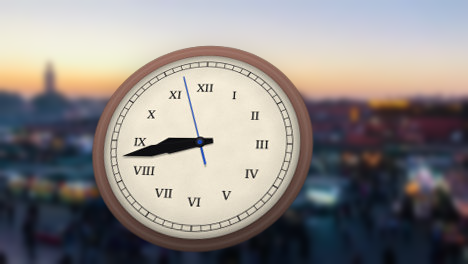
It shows 8h42m57s
